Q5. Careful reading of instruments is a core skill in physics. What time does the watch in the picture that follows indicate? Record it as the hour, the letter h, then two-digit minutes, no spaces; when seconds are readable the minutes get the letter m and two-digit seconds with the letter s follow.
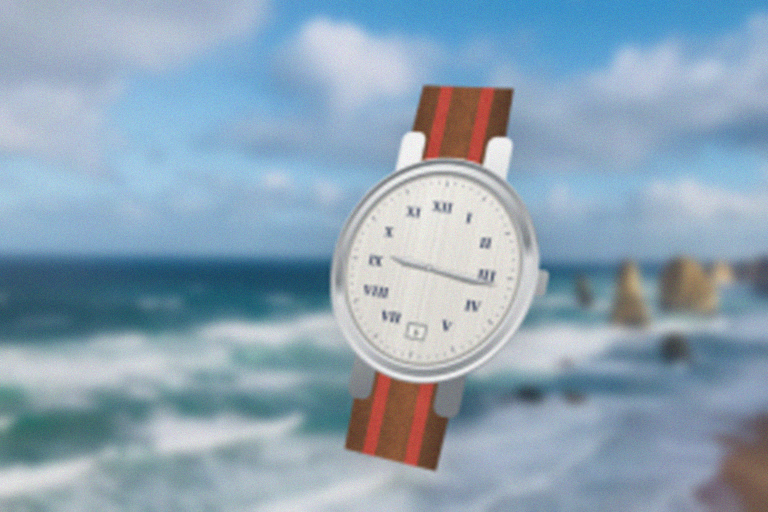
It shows 9h16
